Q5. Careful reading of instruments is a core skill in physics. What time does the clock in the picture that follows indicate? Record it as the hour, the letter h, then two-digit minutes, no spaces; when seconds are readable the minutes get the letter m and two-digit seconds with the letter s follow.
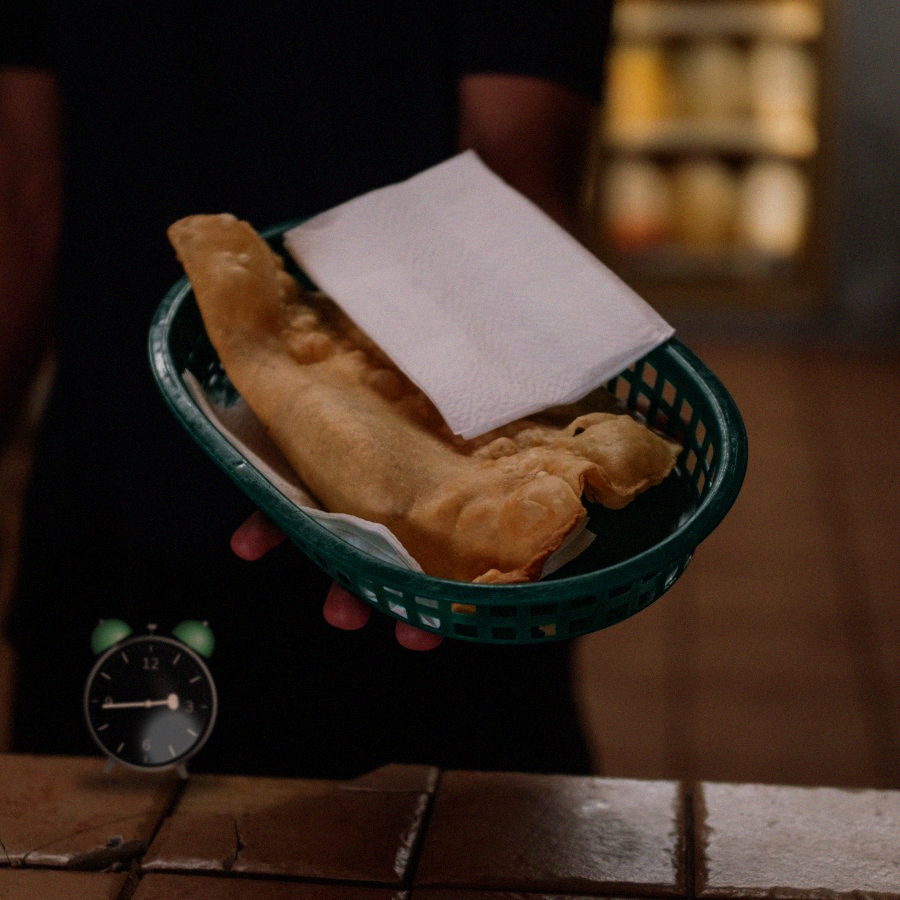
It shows 2h44
